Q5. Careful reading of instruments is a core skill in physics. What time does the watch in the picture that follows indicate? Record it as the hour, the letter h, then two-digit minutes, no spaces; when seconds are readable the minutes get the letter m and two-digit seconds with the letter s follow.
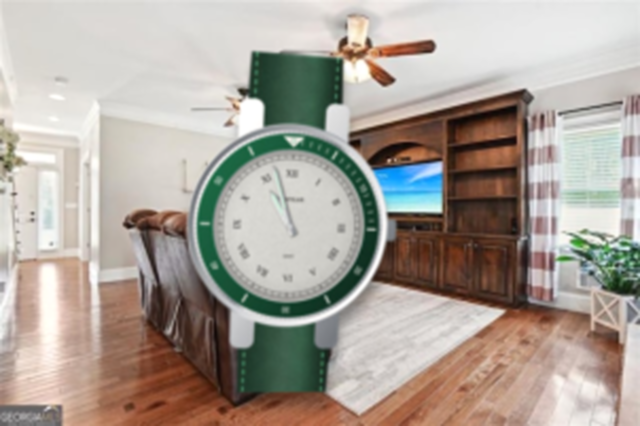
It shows 10h57
